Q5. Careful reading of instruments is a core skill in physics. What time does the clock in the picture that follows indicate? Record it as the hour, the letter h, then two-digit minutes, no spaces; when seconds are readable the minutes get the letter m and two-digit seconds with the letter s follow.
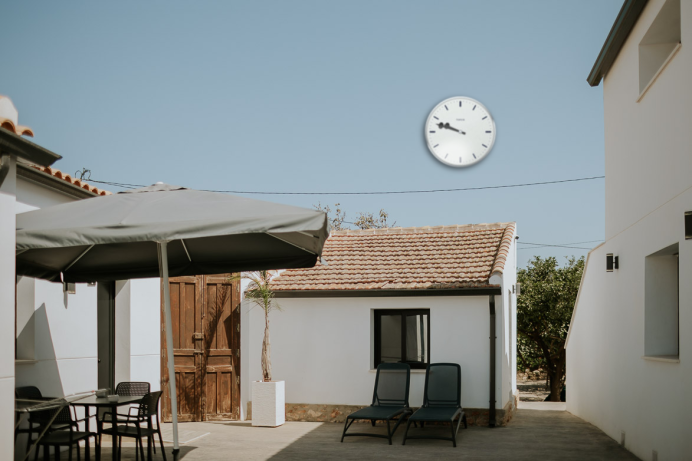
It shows 9h48
